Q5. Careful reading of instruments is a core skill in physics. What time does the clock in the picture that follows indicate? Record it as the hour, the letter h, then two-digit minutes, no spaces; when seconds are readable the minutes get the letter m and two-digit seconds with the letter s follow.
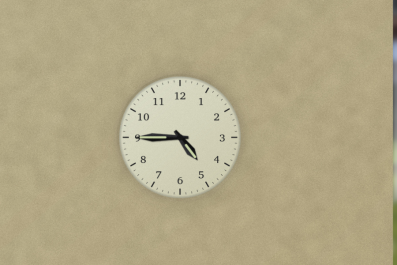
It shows 4h45
